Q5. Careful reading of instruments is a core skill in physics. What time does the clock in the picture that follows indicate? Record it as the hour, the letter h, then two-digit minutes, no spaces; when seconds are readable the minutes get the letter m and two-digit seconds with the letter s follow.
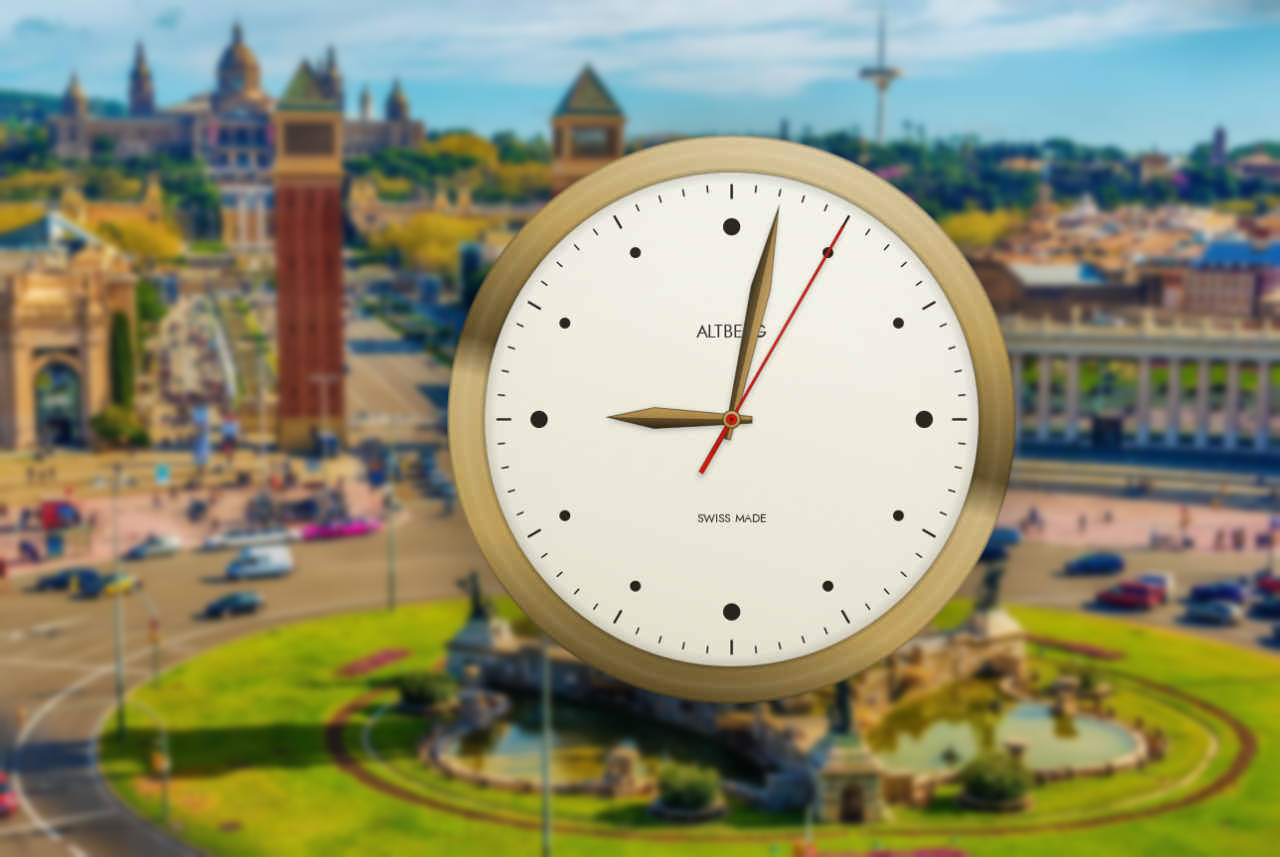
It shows 9h02m05s
